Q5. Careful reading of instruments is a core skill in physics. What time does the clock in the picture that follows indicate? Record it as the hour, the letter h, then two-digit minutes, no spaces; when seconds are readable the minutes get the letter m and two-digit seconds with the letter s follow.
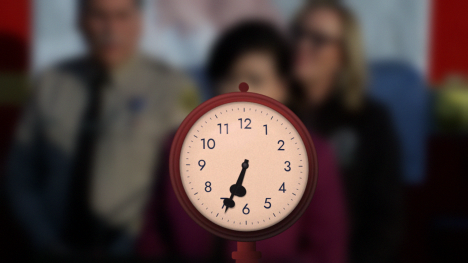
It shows 6h34
